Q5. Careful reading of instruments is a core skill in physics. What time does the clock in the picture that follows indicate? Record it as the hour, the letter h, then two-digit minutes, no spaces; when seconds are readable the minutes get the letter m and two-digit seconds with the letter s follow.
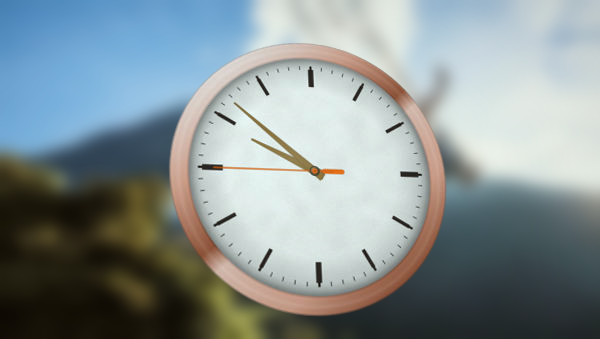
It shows 9h51m45s
